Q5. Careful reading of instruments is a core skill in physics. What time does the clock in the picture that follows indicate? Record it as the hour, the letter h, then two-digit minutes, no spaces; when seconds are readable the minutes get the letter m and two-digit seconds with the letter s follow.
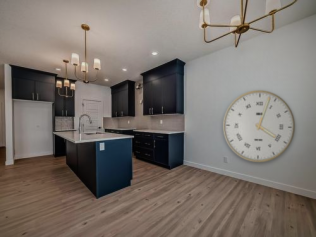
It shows 4h03
